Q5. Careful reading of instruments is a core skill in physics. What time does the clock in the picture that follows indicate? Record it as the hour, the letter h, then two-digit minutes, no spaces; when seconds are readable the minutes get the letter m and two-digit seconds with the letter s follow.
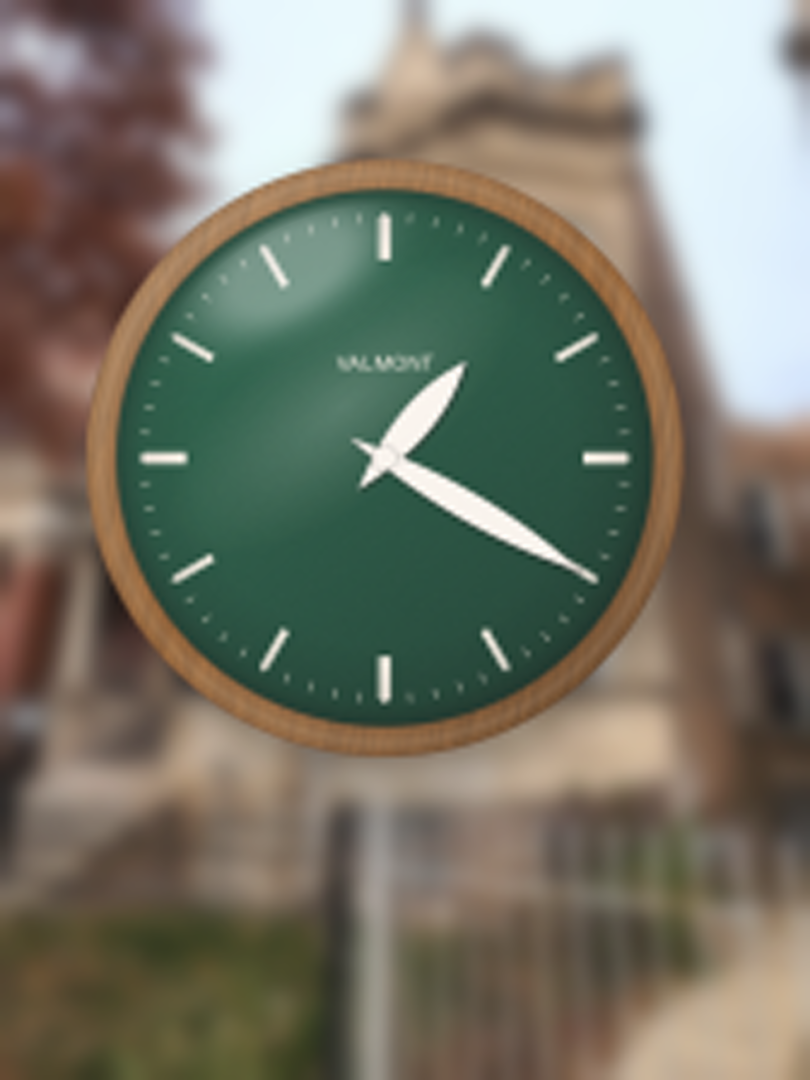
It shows 1h20
